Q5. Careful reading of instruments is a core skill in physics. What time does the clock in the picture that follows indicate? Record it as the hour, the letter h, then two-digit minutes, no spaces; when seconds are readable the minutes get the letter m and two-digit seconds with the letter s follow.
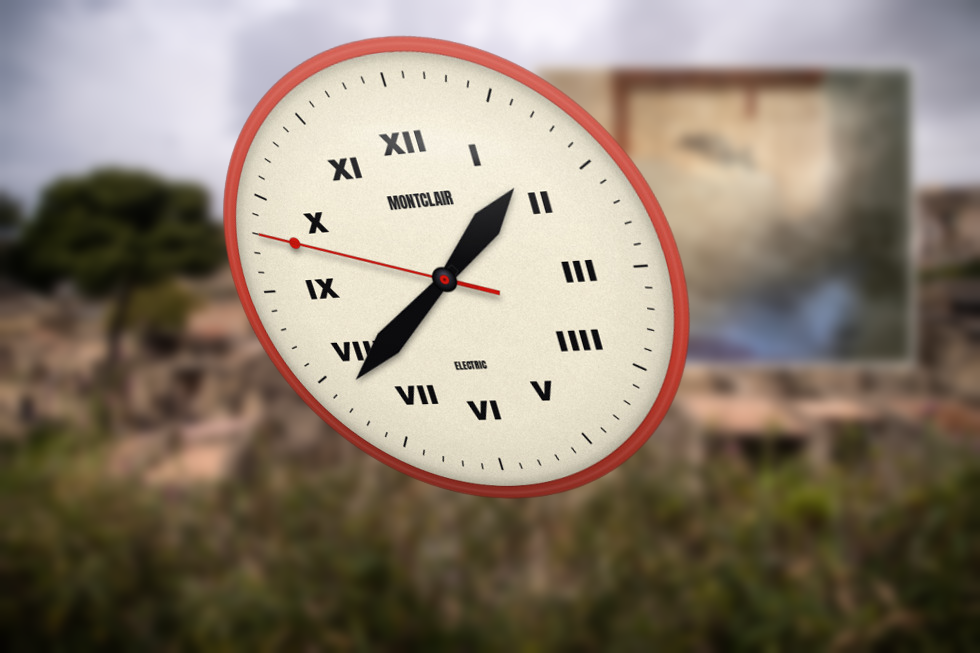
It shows 1h38m48s
